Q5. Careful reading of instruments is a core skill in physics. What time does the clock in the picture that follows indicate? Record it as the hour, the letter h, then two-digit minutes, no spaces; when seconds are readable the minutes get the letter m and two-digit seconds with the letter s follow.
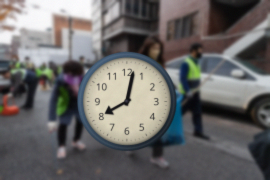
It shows 8h02
